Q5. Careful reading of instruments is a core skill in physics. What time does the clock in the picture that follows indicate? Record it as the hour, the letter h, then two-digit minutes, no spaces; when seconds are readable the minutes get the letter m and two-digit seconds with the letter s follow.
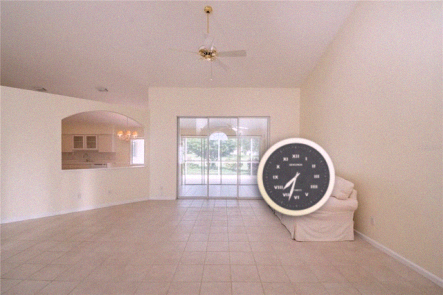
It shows 7h33
